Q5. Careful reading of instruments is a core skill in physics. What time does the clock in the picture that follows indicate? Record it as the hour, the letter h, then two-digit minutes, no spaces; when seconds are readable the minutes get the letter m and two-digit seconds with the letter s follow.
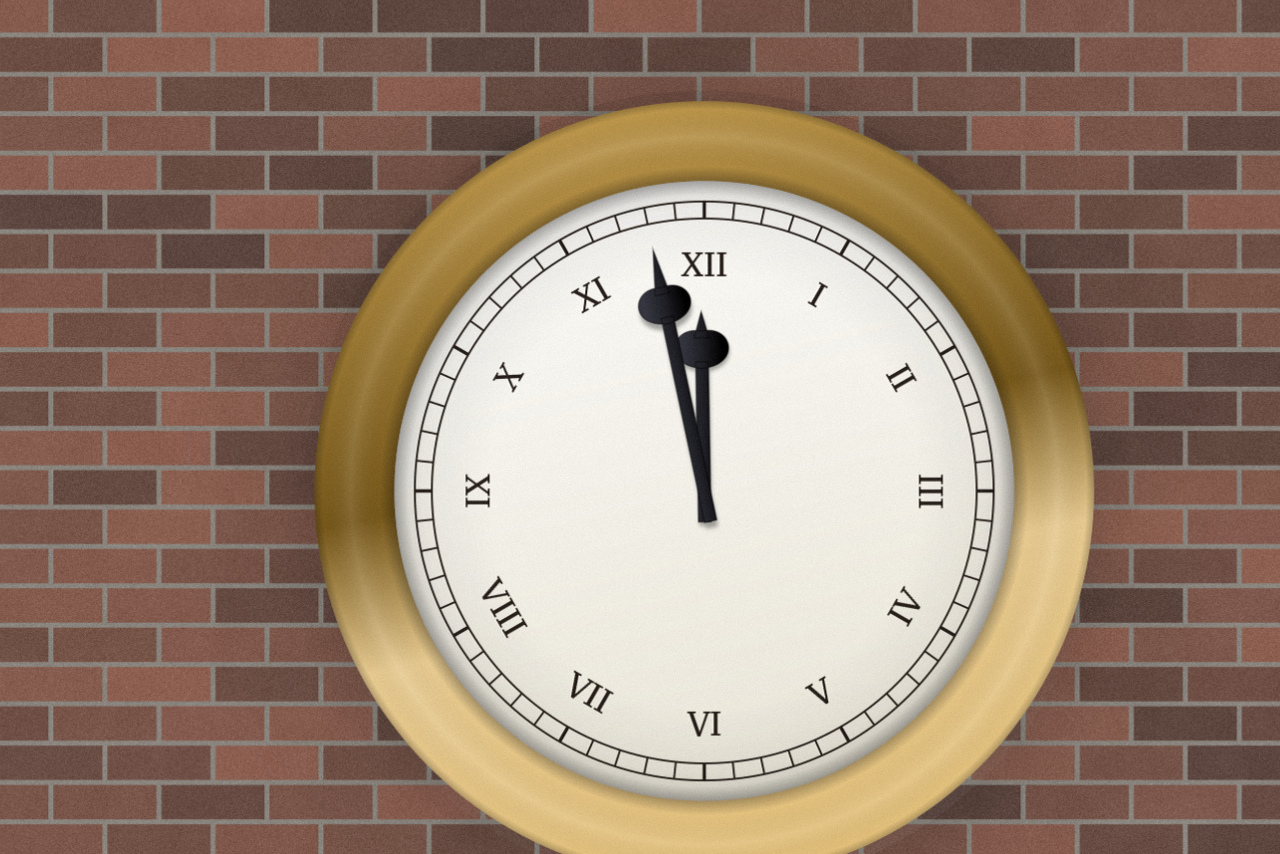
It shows 11h58
